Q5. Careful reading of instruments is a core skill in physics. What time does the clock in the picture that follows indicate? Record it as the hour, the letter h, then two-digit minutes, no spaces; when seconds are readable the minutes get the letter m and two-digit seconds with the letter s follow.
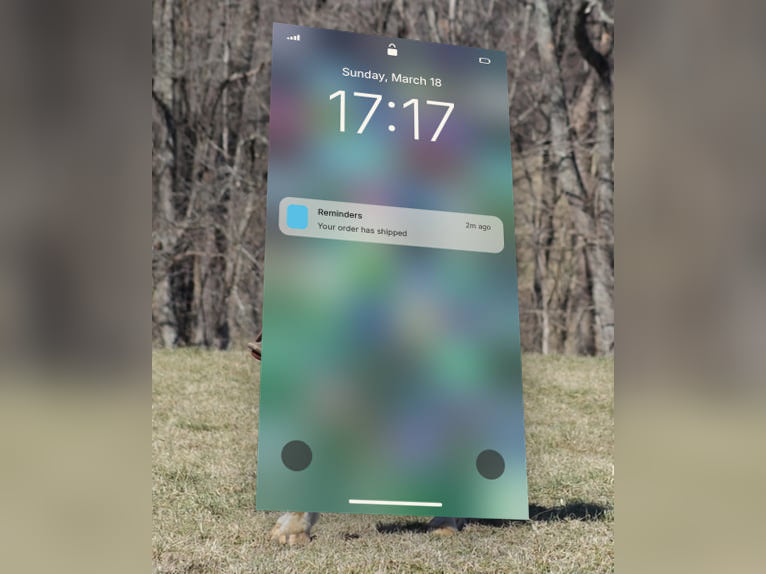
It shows 17h17
